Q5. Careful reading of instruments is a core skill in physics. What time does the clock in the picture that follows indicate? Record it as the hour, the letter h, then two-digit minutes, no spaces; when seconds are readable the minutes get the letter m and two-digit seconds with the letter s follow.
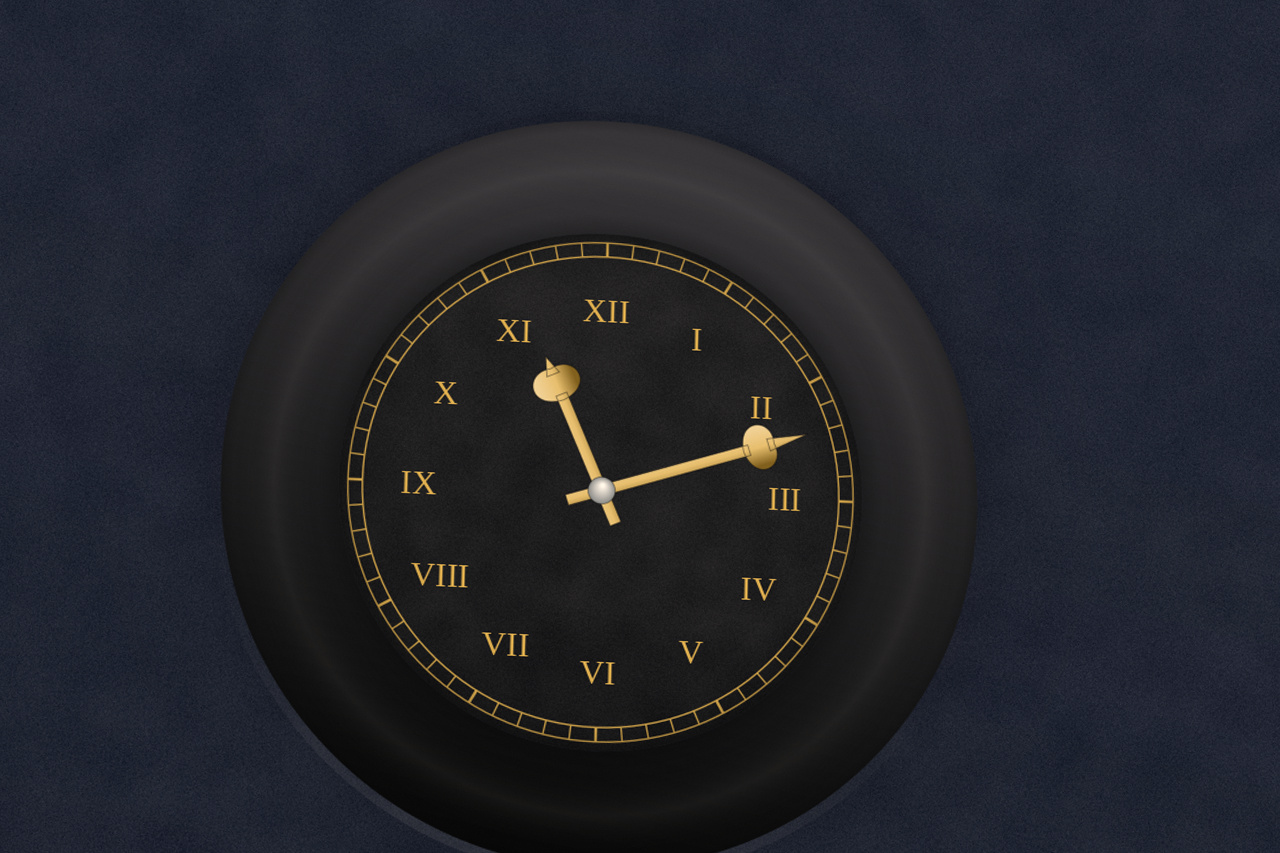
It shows 11h12
